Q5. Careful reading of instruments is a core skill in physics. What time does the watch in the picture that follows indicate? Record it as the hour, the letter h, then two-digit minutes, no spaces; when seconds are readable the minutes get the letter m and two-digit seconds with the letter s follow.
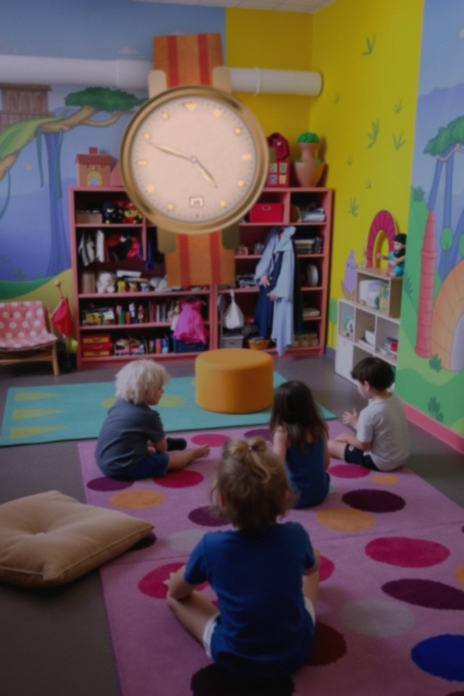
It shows 4h49
